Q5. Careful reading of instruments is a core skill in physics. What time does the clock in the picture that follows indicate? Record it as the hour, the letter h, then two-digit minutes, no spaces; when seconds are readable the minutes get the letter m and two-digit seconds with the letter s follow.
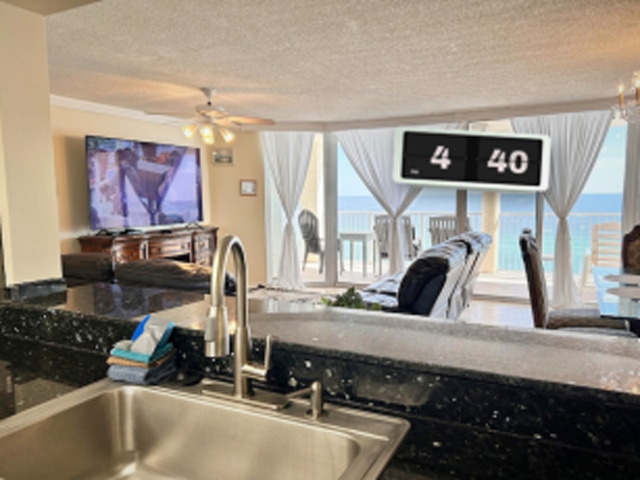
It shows 4h40
